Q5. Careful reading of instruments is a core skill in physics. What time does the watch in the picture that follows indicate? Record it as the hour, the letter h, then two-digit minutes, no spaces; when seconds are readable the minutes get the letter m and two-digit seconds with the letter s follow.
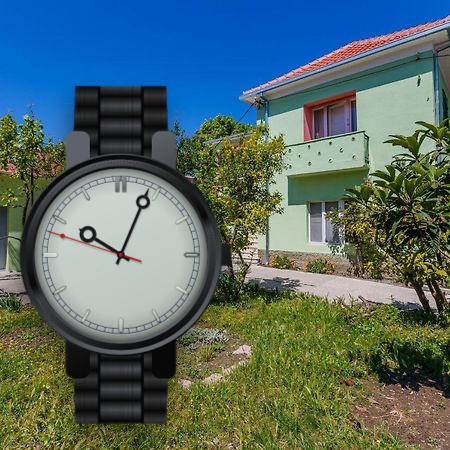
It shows 10h03m48s
